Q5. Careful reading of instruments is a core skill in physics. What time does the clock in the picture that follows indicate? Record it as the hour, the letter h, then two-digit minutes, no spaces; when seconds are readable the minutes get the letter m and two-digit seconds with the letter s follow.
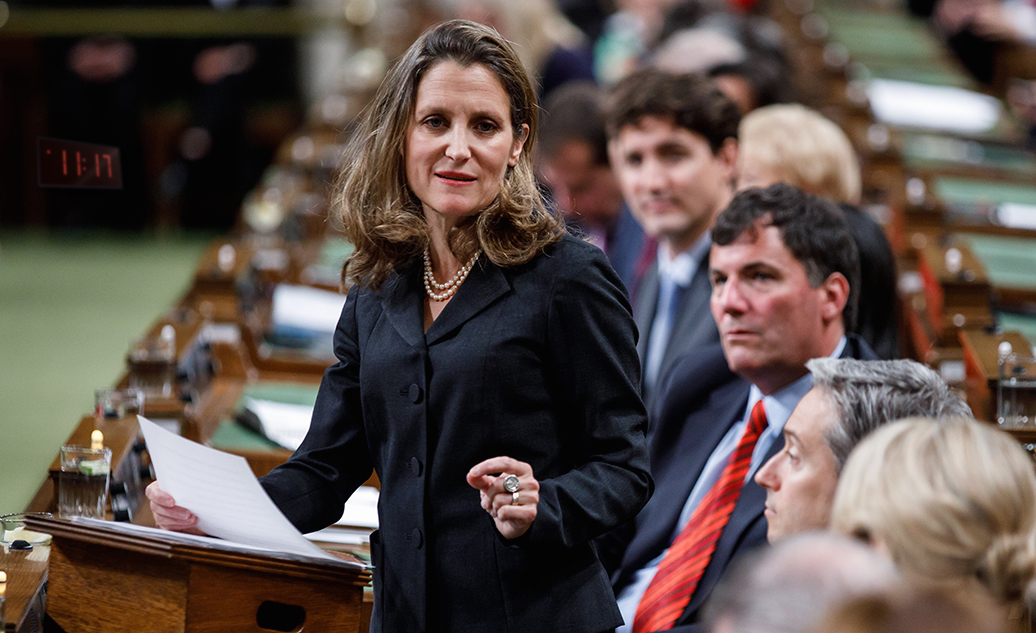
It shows 11h17
